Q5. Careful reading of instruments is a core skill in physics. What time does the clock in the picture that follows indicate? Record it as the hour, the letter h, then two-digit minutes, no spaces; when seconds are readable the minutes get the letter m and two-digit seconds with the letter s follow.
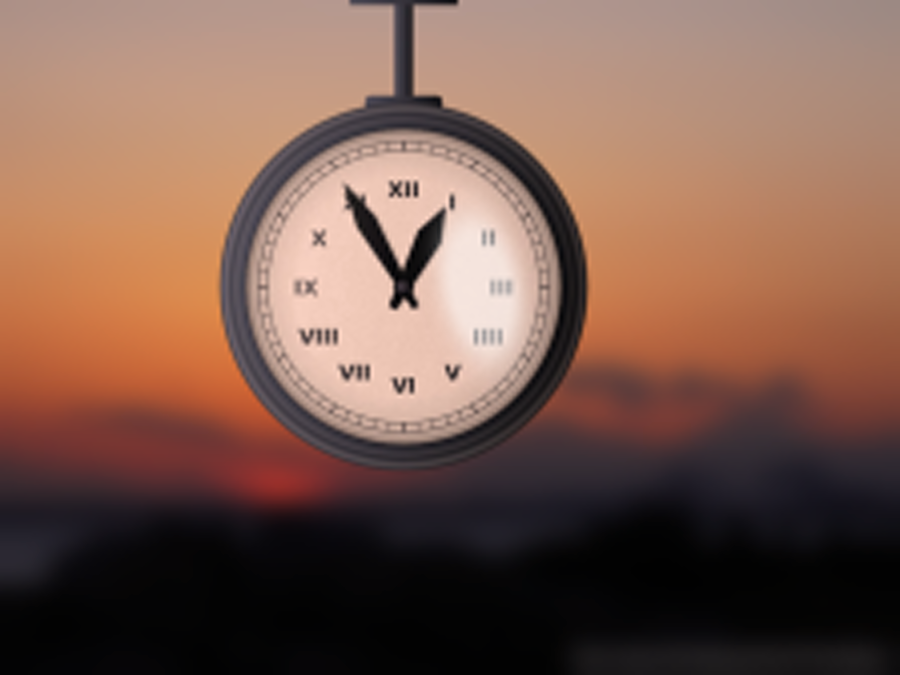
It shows 12h55
